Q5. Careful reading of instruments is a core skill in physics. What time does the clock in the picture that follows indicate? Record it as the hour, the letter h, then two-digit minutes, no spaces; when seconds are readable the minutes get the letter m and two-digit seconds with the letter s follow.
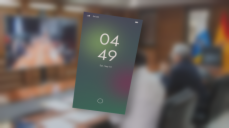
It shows 4h49
